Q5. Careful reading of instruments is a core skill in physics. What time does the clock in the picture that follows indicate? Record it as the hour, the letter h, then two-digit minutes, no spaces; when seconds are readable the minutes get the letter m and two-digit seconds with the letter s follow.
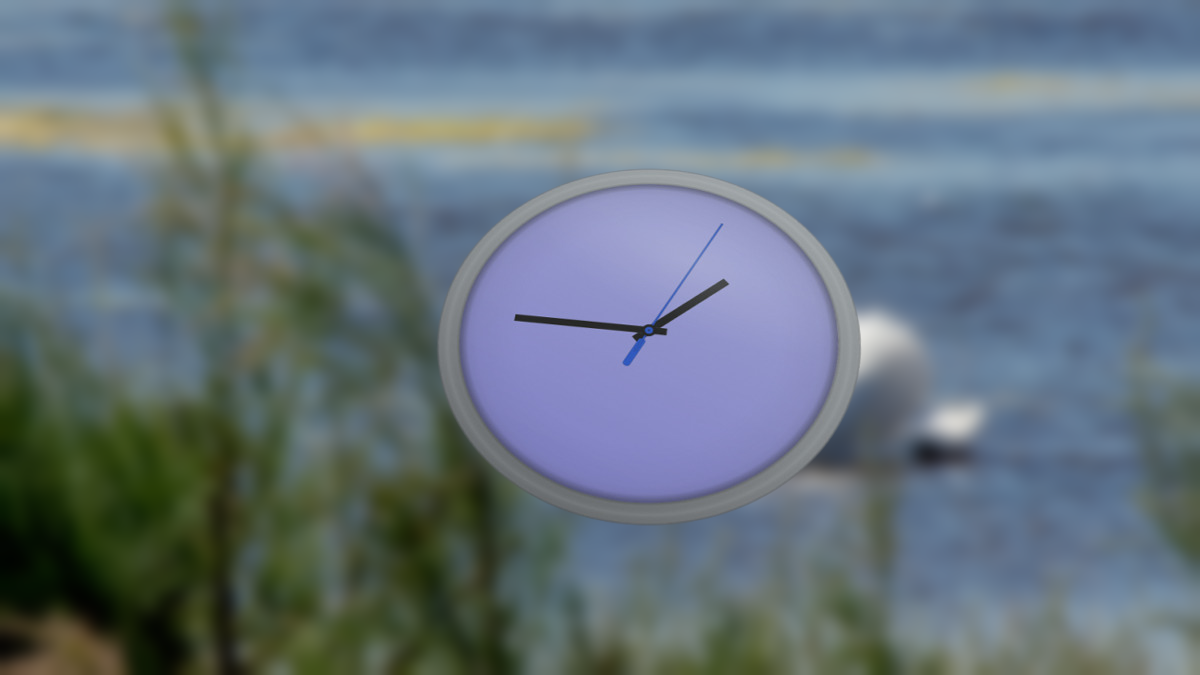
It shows 1h46m05s
